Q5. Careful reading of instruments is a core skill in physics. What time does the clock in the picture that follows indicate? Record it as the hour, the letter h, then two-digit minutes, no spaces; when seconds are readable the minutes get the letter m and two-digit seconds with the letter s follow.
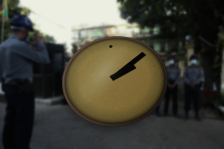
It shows 2h09
